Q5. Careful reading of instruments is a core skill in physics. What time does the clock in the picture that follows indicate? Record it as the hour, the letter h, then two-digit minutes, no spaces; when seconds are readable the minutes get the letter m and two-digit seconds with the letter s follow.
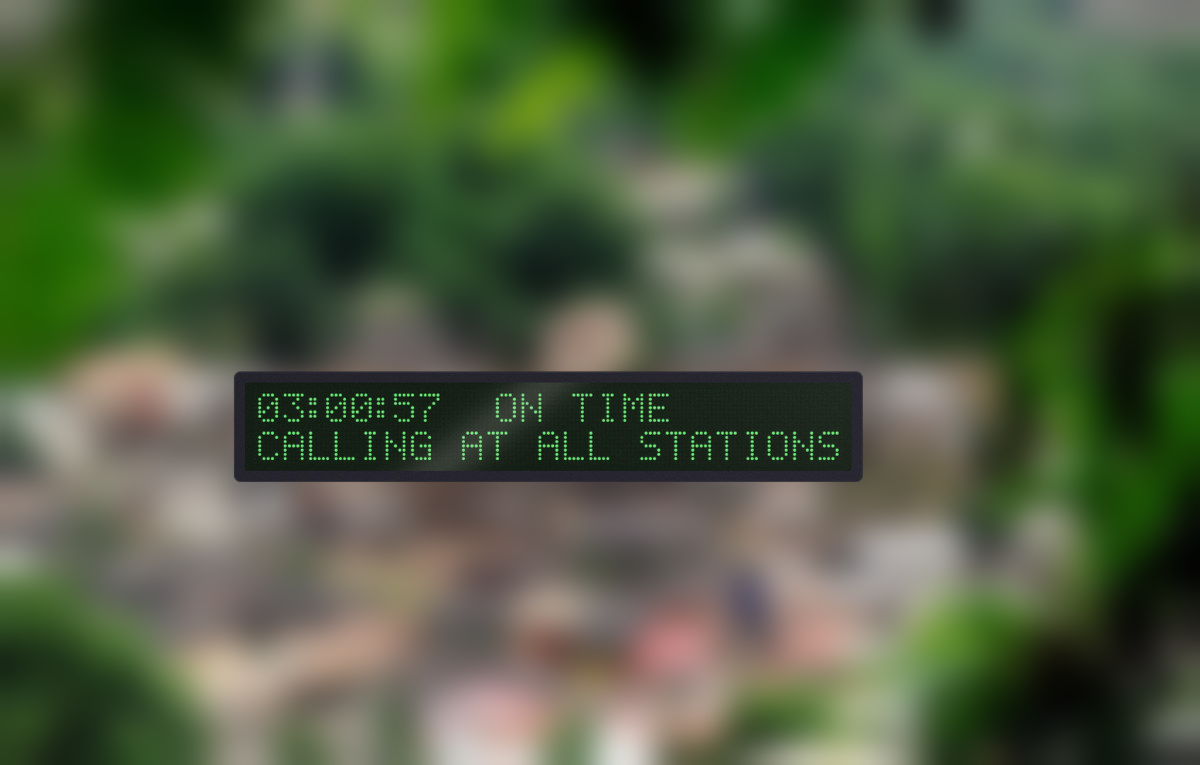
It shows 3h00m57s
